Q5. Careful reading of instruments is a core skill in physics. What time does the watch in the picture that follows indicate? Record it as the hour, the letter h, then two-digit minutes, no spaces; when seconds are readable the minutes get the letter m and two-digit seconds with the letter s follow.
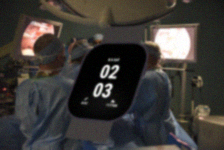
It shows 2h03
